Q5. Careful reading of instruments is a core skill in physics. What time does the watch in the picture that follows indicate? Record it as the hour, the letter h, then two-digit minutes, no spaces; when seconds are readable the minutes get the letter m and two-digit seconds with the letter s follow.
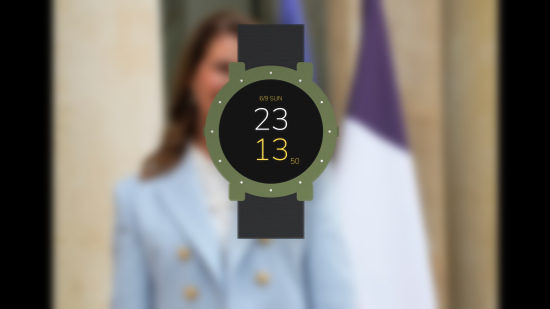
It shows 23h13m50s
